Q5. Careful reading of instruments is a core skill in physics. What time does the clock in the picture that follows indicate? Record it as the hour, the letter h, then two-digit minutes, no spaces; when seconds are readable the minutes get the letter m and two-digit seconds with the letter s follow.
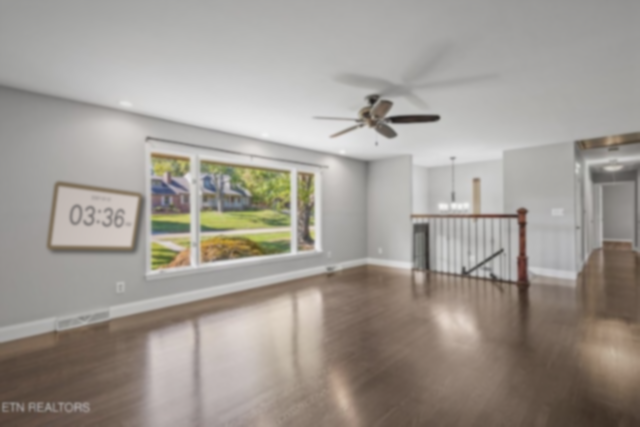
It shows 3h36
